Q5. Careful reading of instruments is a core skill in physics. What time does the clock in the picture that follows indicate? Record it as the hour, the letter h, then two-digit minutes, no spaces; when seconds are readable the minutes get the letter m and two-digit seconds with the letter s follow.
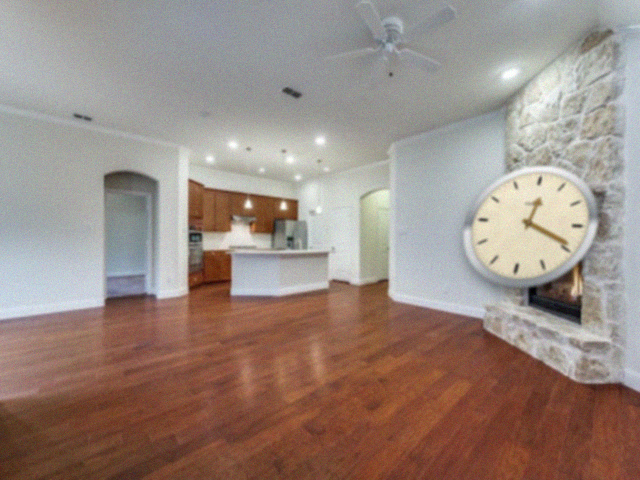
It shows 12h19
